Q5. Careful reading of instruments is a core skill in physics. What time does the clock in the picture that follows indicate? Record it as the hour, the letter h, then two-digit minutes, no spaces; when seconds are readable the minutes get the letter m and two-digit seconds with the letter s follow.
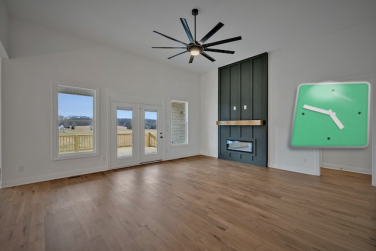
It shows 4h48
